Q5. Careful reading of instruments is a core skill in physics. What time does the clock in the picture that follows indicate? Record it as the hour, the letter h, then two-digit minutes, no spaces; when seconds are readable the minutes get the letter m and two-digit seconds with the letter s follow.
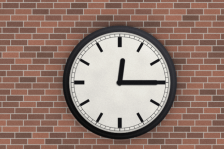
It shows 12h15
